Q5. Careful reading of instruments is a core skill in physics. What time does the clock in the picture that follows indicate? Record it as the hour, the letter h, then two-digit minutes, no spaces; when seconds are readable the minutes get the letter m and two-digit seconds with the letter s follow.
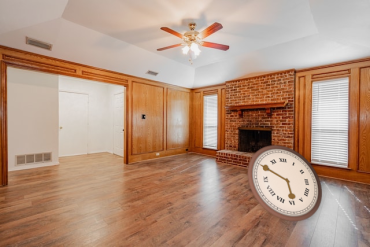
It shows 5h50
